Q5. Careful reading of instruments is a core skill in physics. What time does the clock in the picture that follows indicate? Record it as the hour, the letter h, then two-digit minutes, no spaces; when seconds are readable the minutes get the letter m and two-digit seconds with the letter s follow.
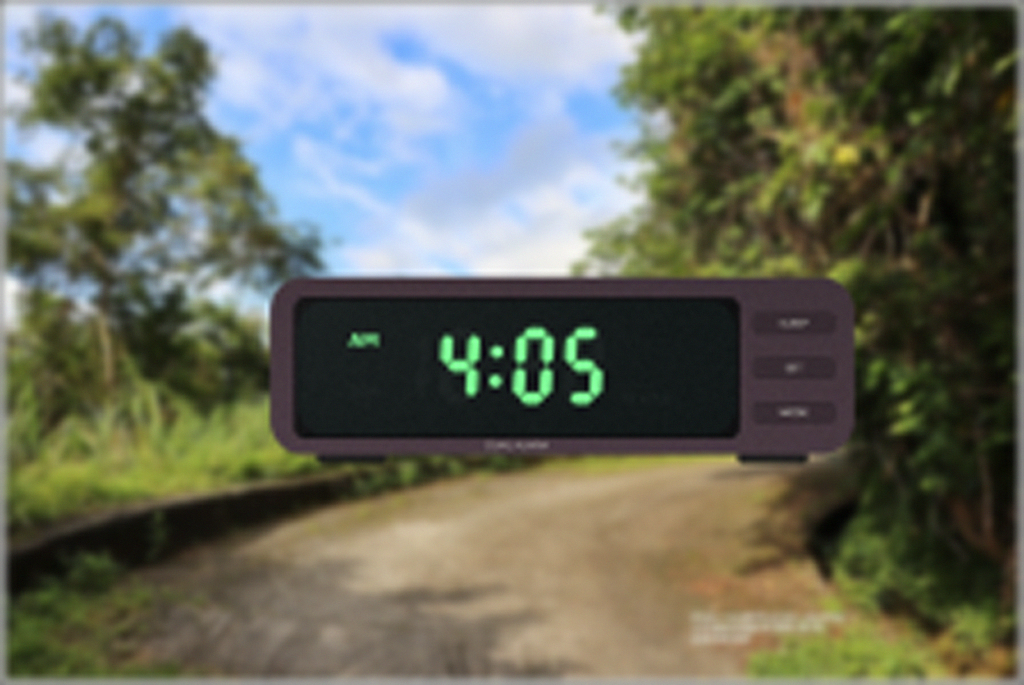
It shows 4h05
